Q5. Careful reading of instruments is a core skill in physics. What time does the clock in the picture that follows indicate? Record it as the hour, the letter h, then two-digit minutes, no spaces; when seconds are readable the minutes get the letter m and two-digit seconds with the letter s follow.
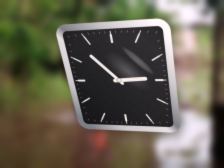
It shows 2h53
